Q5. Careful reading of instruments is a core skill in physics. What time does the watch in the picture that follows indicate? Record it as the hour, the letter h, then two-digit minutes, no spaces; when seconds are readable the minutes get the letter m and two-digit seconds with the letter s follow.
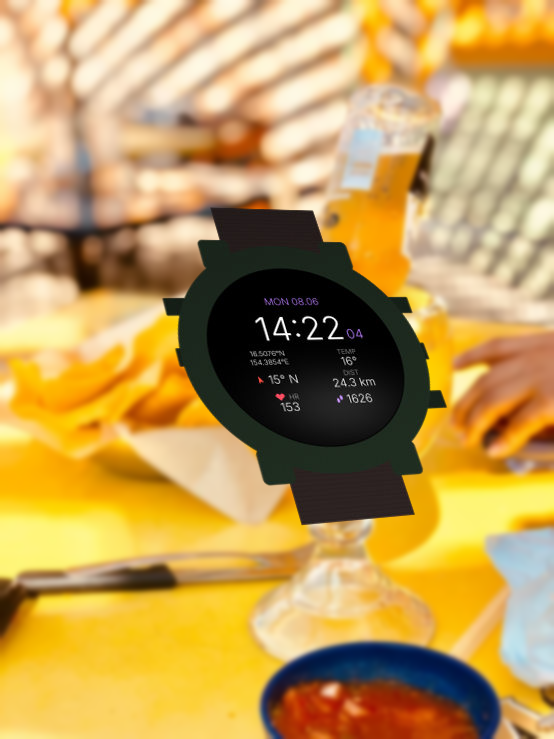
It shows 14h22m04s
